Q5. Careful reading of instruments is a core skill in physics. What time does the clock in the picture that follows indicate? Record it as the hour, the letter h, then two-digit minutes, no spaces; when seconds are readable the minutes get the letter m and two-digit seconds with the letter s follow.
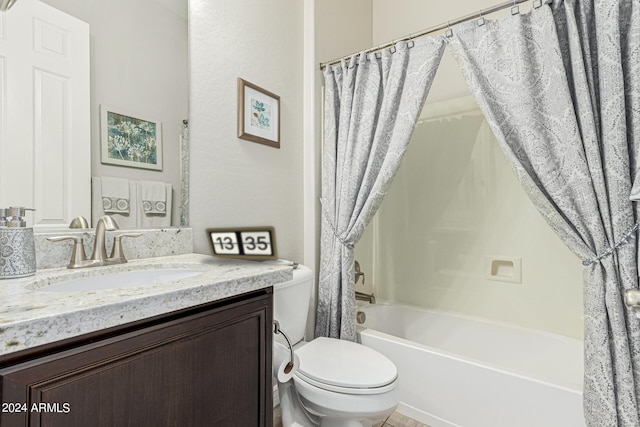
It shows 13h35
